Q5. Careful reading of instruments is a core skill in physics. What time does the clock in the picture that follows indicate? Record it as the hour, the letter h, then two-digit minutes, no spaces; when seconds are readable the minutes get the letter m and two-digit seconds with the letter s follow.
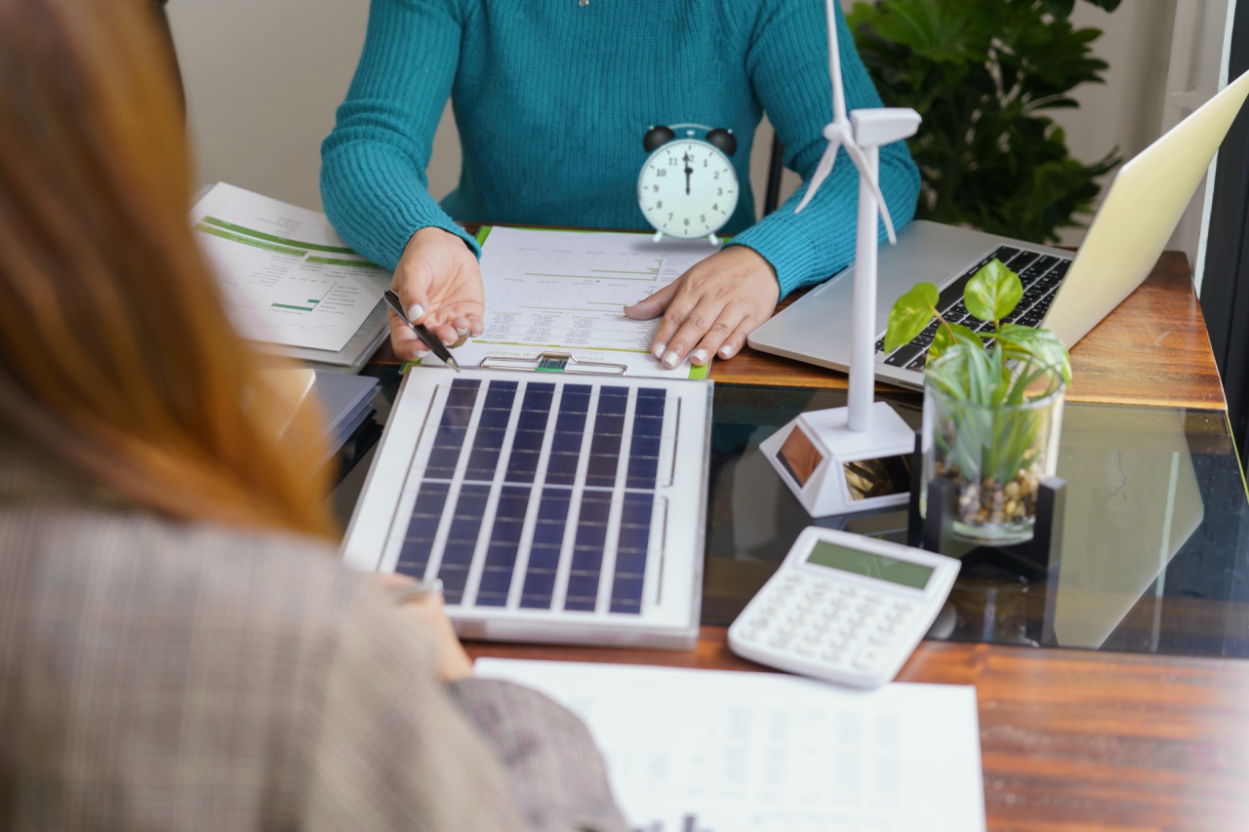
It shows 11h59
